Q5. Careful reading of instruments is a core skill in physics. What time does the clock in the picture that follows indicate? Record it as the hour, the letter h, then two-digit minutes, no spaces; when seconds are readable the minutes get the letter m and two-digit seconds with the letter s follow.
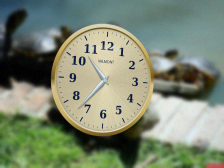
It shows 10h37
